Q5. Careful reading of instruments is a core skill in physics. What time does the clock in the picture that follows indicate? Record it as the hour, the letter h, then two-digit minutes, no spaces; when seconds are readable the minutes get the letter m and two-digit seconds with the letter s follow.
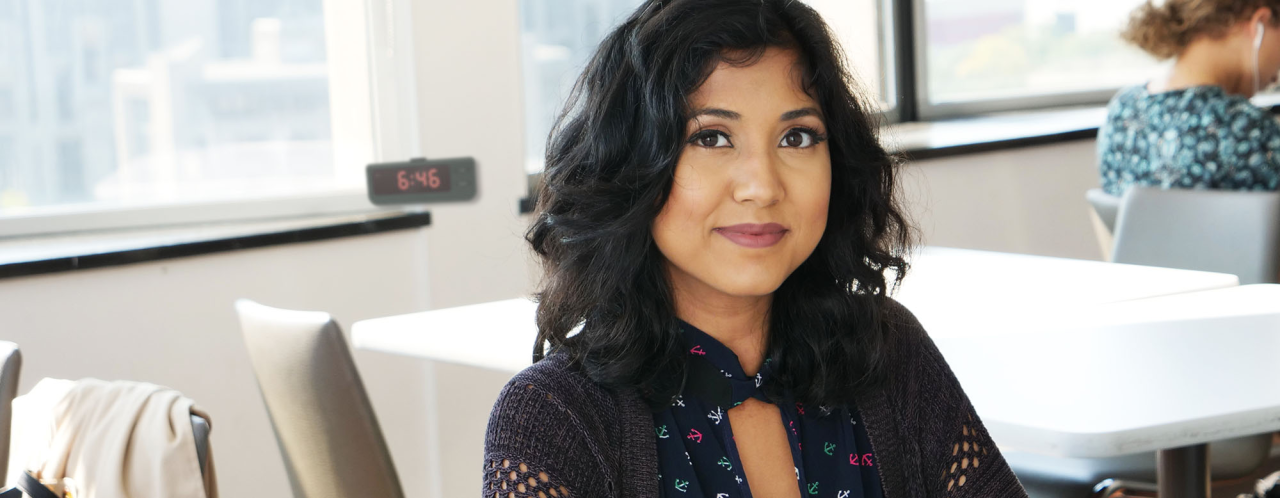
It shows 6h46
